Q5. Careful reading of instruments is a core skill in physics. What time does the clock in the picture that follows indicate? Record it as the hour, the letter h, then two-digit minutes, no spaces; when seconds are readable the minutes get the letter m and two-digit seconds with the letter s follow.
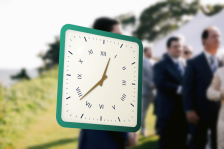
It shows 12h38
